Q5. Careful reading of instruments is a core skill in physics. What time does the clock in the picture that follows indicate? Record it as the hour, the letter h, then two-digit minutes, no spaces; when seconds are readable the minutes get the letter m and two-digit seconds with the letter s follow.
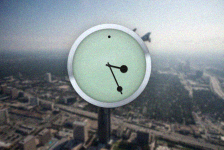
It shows 3h26
